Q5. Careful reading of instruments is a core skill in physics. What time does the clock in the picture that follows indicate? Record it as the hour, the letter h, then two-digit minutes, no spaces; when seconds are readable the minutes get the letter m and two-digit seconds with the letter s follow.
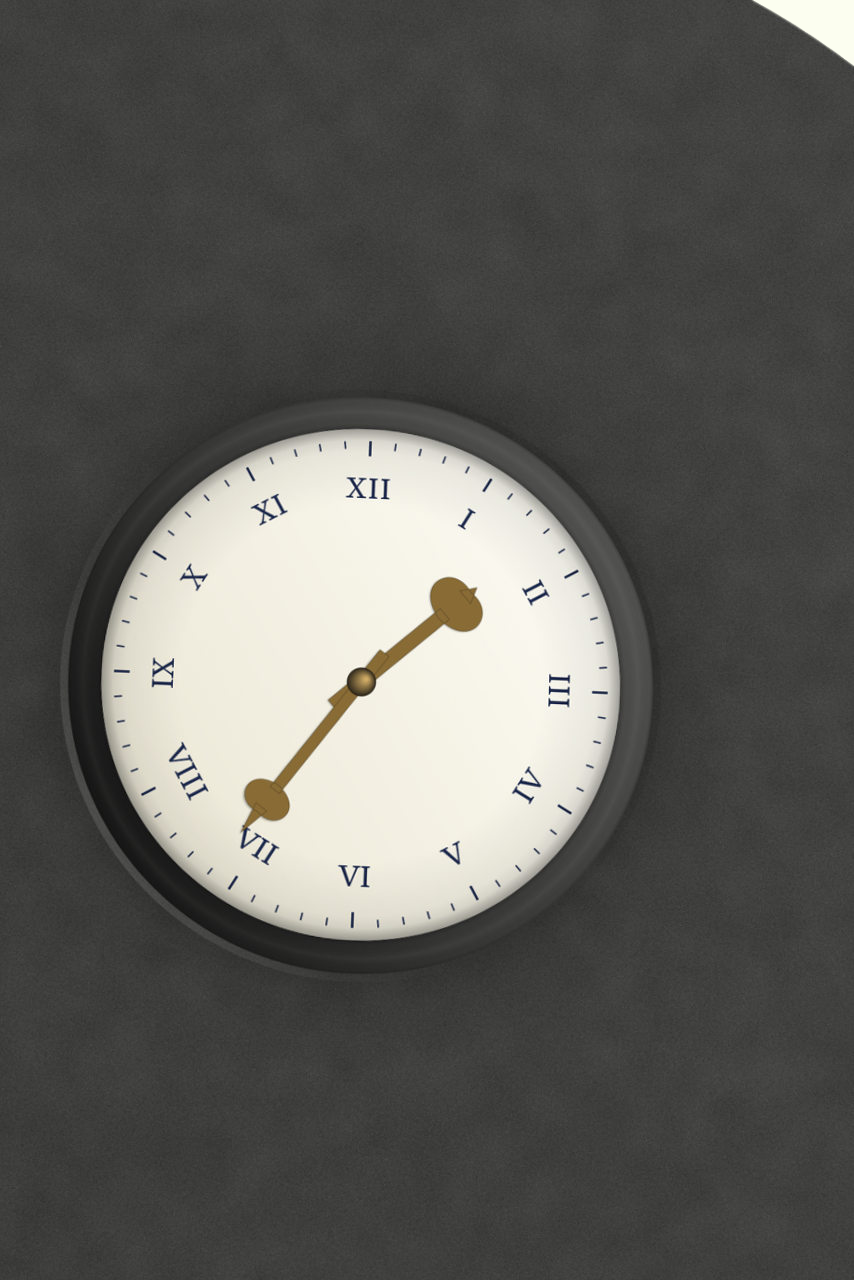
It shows 1h36
